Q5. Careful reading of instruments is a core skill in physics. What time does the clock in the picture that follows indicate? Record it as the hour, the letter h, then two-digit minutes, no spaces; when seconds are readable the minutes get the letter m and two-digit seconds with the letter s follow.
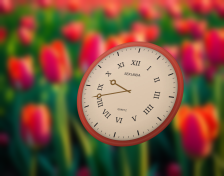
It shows 9h42
